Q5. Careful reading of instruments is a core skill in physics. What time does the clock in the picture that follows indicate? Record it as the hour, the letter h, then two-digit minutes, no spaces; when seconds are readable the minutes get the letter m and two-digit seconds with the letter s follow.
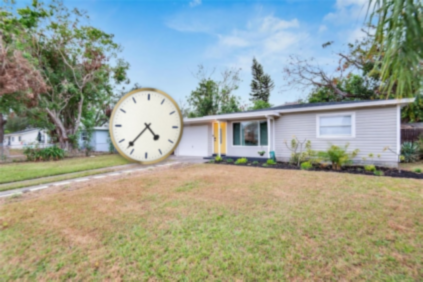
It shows 4h37
